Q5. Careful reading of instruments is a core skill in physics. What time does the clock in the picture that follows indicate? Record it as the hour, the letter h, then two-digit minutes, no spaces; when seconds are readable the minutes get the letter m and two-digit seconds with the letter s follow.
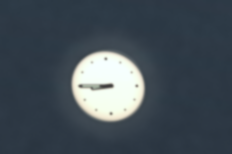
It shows 8h45
